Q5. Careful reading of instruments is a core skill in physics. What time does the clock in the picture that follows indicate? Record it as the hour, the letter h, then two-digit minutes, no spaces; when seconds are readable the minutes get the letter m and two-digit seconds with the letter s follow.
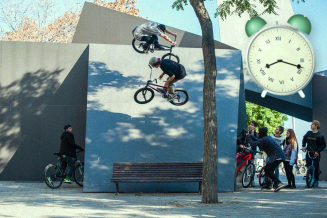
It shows 8h18
